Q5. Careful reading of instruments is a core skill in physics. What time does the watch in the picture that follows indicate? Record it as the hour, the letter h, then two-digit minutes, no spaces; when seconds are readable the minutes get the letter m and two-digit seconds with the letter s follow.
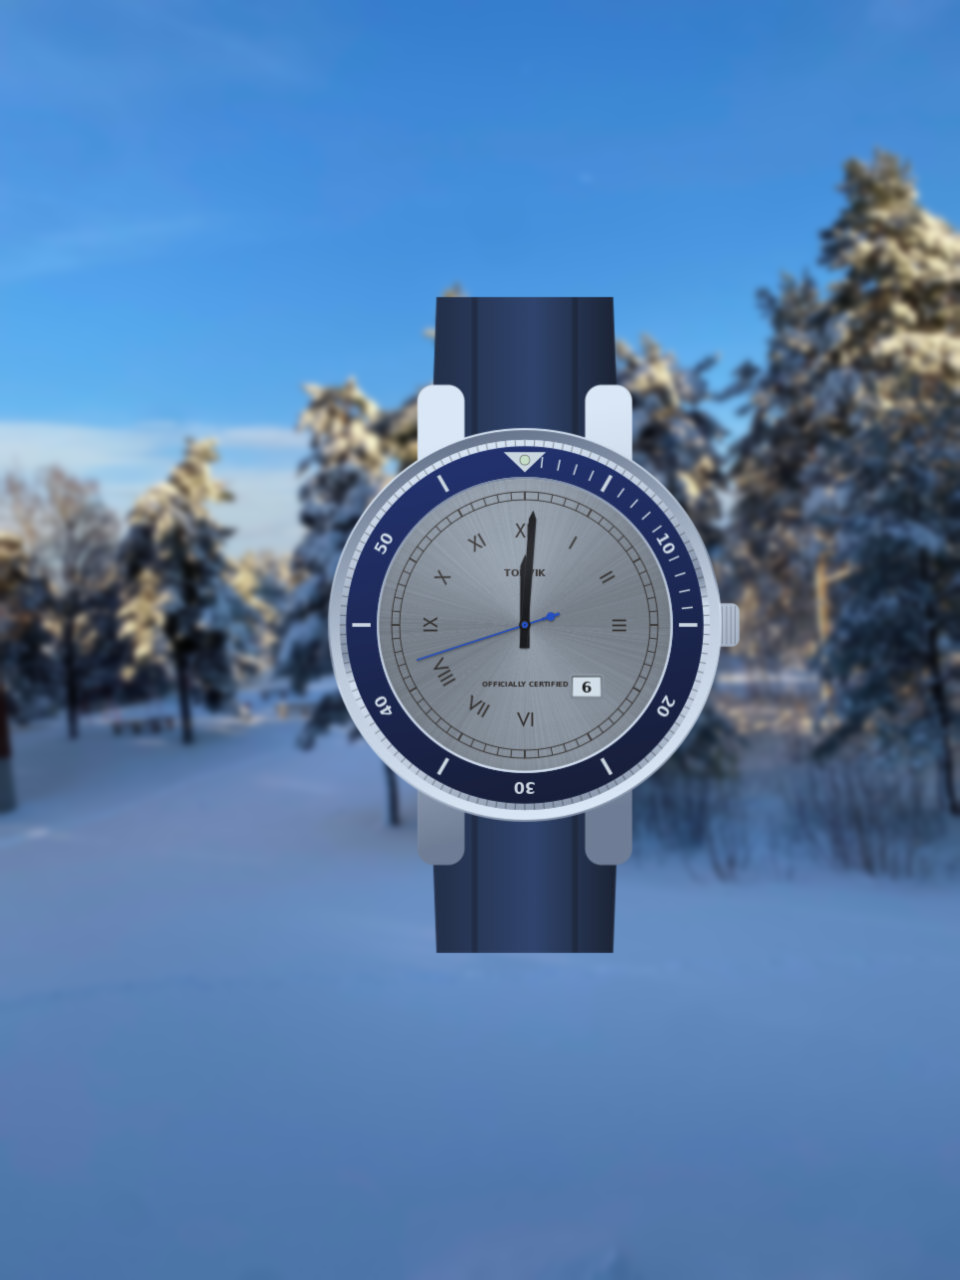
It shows 12h00m42s
